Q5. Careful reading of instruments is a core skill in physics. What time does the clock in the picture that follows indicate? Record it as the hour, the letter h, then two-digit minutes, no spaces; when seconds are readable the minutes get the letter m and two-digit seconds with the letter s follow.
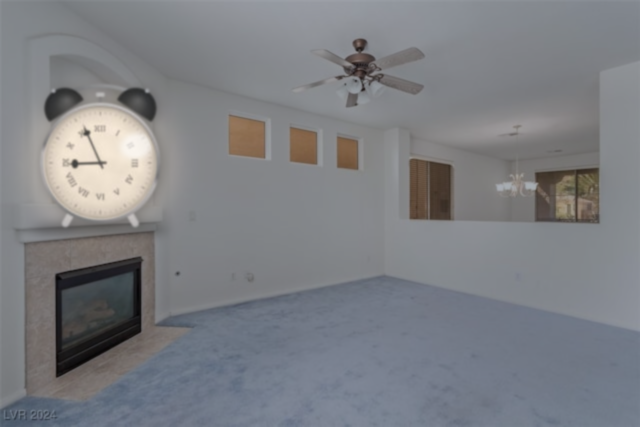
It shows 8h56
